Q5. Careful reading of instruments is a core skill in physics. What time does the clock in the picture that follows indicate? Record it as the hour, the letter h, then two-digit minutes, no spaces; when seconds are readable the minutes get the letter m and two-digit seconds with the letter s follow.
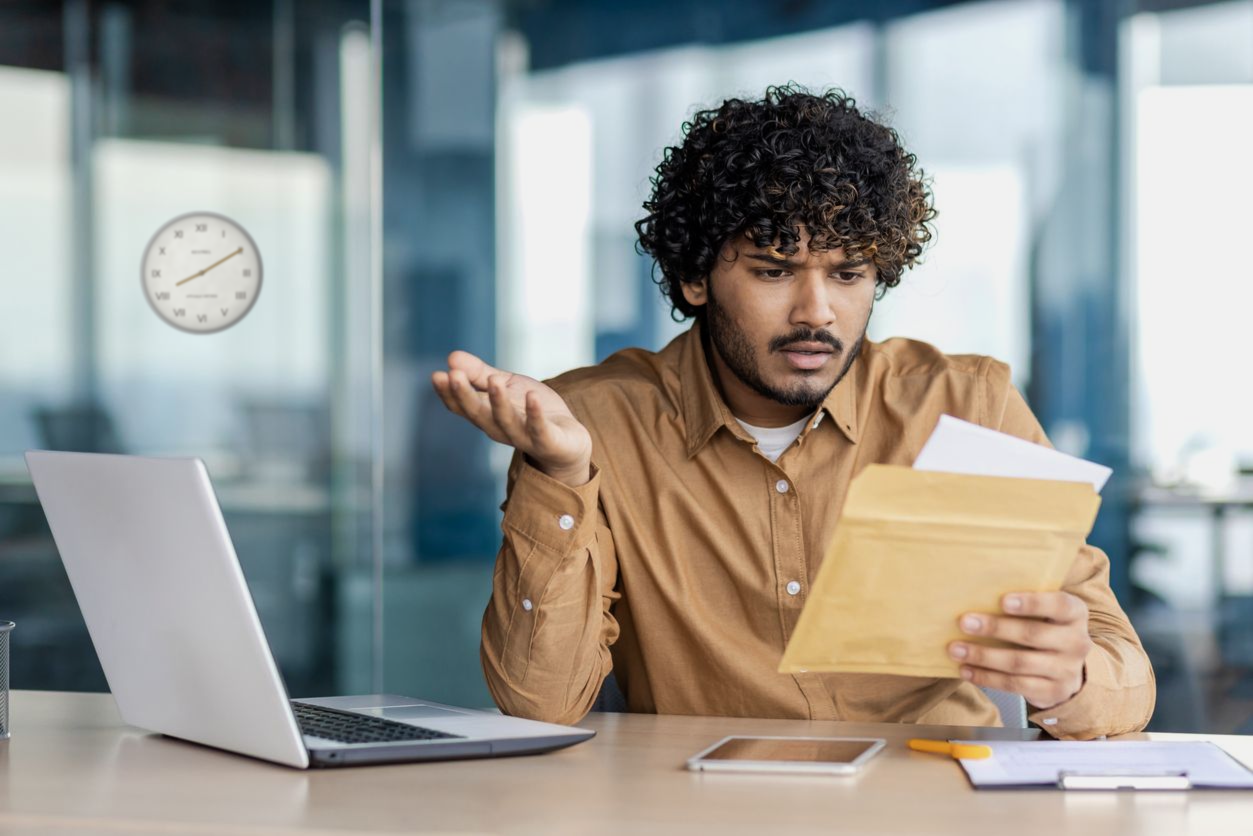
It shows 8h10
